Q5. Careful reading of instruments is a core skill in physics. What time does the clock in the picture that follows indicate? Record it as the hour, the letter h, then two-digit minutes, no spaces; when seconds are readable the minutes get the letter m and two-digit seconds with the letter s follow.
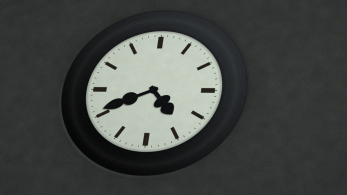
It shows 4h41
